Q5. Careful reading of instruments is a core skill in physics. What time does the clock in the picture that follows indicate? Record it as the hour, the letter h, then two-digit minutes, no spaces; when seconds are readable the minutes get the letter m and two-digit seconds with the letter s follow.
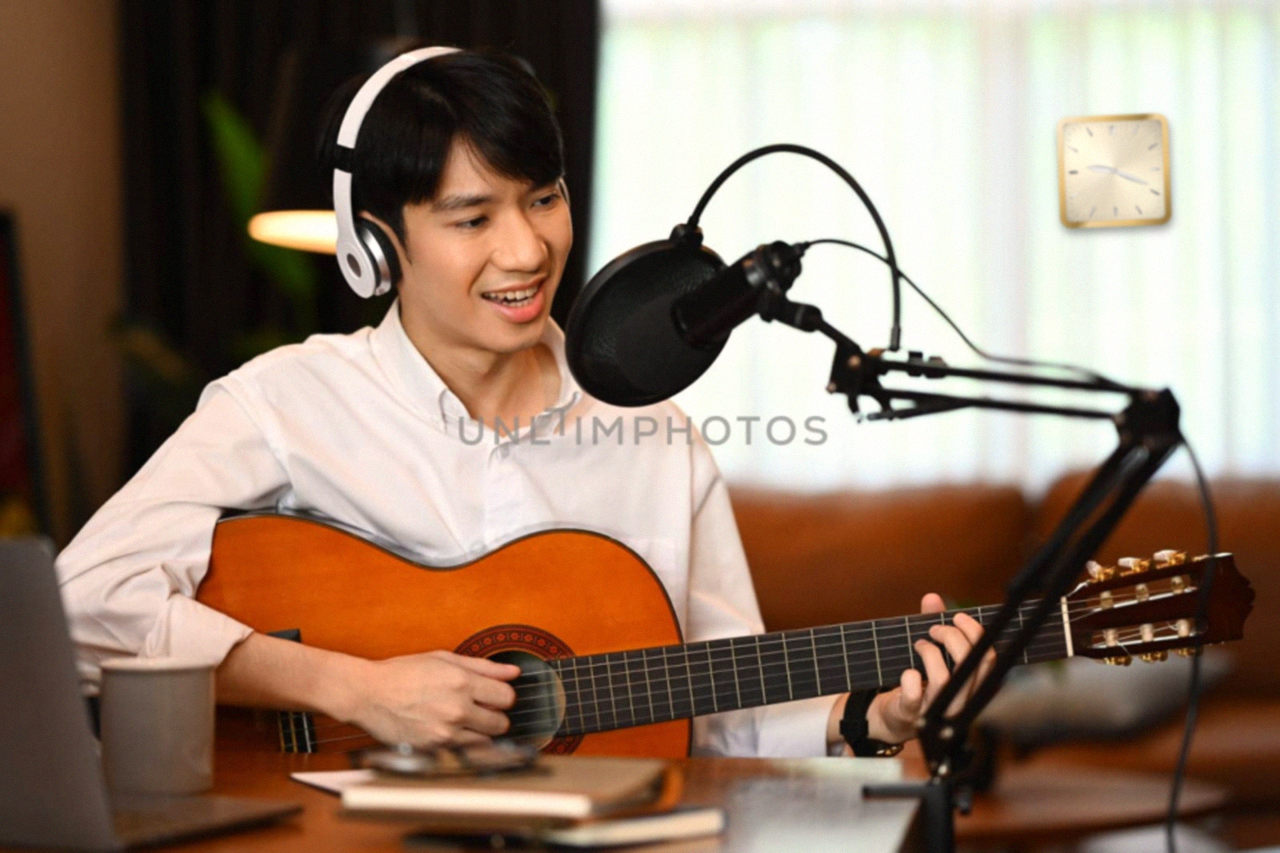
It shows 9h19
